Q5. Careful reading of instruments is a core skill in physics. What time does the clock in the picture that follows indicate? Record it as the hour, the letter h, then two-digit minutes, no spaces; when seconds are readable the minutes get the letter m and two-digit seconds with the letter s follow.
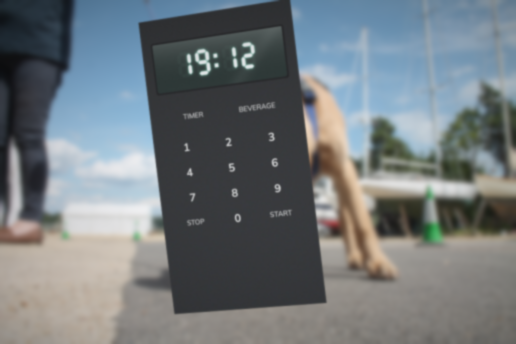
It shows 19h12
